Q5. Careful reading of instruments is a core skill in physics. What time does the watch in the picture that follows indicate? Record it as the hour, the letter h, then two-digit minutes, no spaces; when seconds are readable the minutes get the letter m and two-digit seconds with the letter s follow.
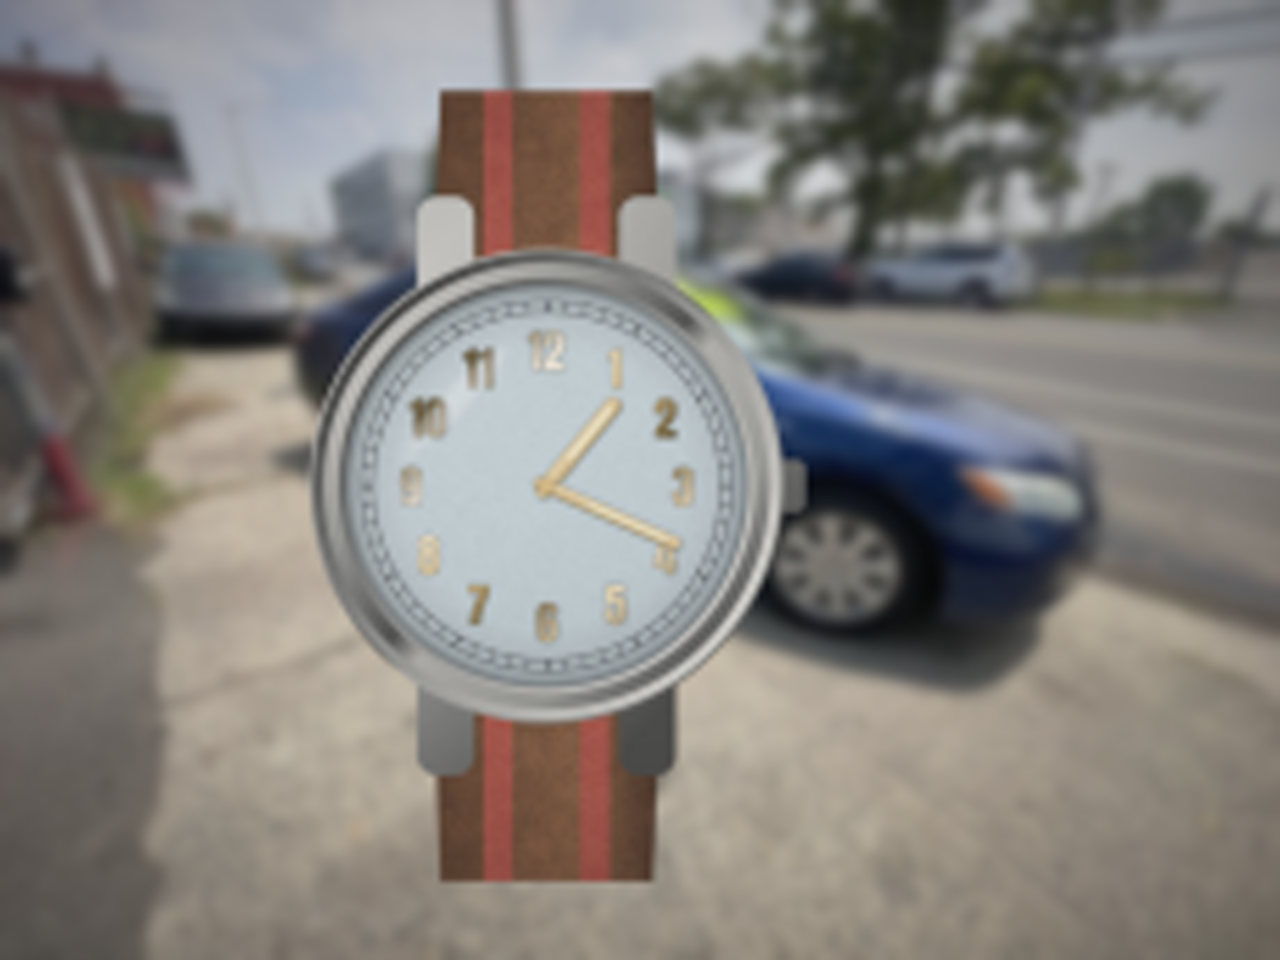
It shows 1h19
